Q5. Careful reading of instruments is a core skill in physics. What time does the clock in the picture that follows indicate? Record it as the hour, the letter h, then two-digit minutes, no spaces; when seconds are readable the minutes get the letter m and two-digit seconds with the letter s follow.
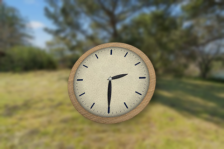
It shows 2h30
